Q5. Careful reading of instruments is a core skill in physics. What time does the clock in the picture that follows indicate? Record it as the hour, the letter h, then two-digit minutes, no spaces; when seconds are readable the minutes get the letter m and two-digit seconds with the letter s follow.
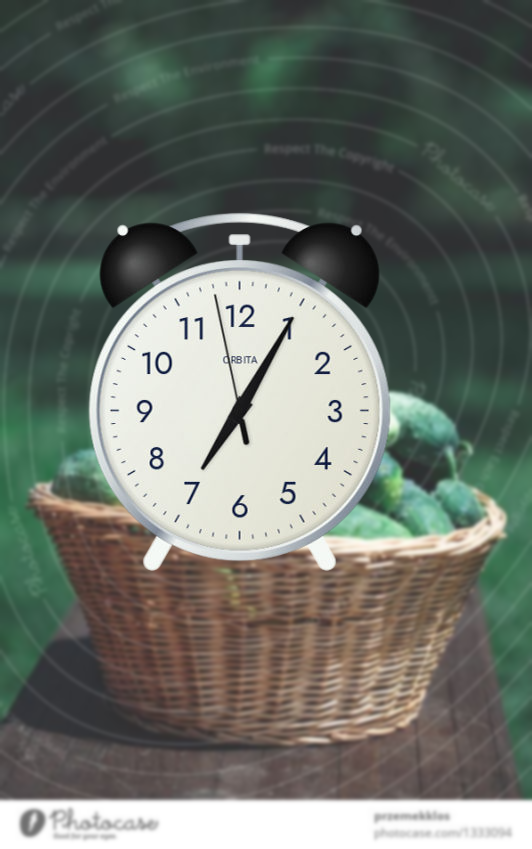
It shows 7h04m58s
